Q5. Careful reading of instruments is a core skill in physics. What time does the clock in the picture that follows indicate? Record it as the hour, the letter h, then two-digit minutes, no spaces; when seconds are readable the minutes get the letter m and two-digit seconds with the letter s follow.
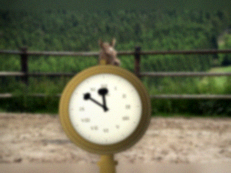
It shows 11h51
